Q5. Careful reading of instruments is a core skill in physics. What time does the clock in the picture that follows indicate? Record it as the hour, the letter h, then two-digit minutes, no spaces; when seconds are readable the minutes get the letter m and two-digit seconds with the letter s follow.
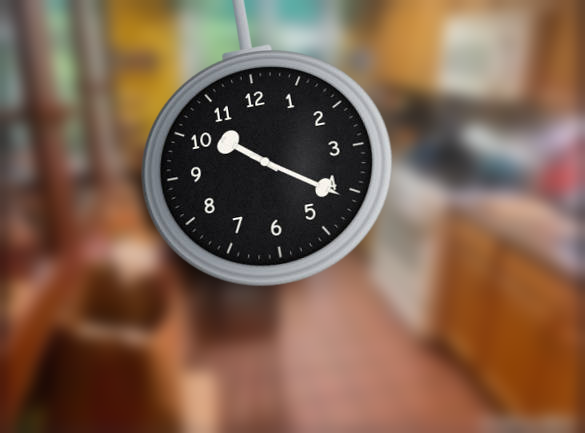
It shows 10h21
